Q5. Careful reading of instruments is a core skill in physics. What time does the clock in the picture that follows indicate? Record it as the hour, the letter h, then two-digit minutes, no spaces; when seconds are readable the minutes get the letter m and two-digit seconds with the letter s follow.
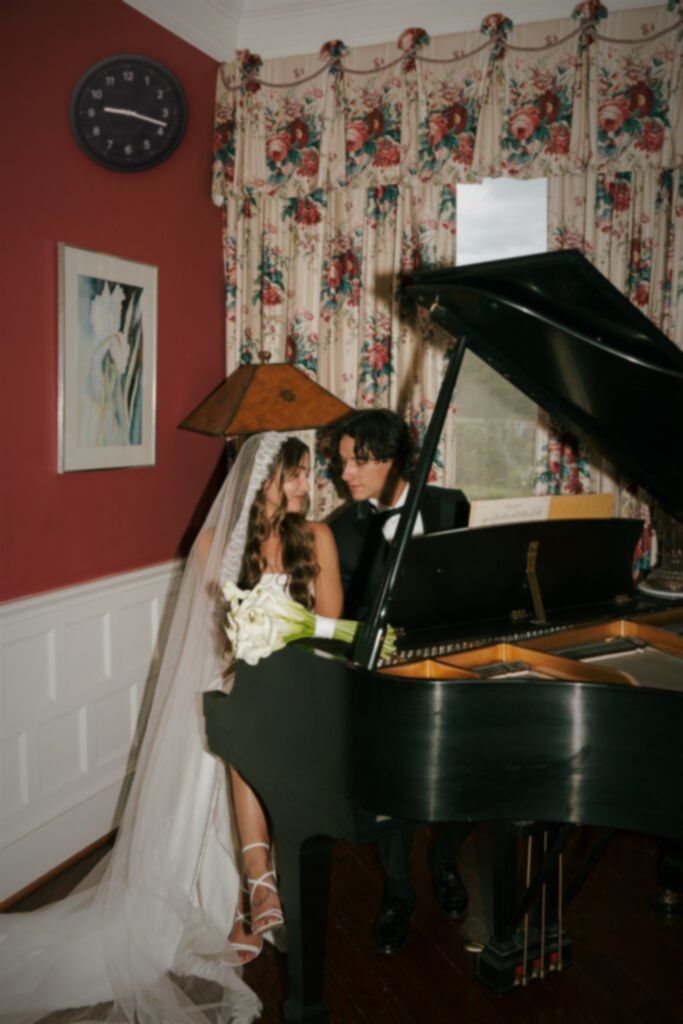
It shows 9h18
